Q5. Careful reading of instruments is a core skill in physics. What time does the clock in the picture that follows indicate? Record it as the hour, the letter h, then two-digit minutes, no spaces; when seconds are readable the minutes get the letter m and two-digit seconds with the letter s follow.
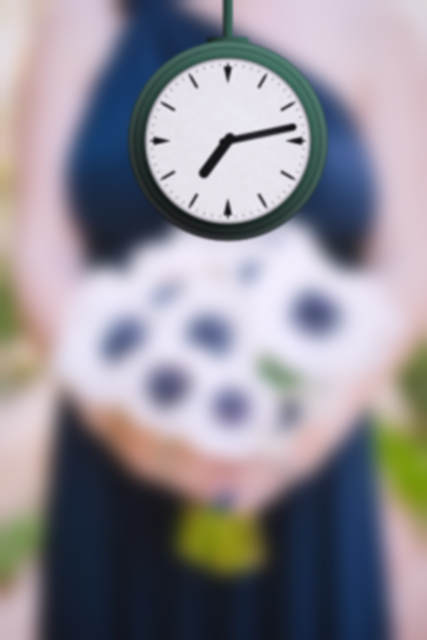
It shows 7h13
